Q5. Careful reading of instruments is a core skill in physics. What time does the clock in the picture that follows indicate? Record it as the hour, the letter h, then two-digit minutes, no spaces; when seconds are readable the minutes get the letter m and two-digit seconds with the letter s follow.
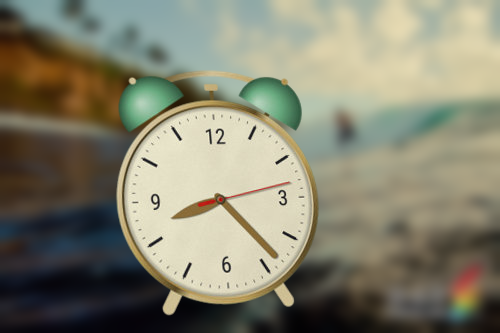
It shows 8h23m13s
